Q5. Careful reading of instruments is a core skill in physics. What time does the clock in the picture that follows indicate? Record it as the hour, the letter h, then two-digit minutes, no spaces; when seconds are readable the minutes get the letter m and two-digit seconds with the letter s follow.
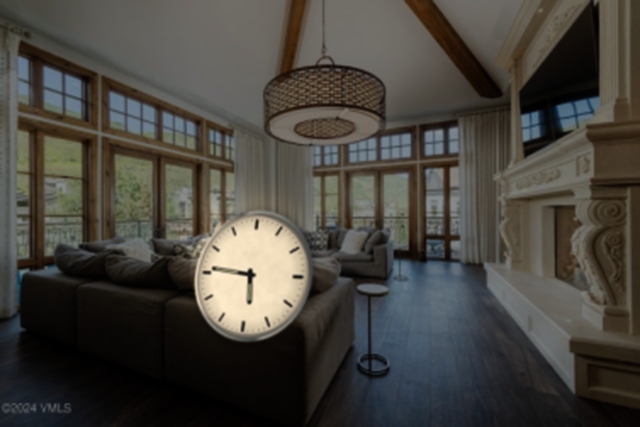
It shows 5h46
